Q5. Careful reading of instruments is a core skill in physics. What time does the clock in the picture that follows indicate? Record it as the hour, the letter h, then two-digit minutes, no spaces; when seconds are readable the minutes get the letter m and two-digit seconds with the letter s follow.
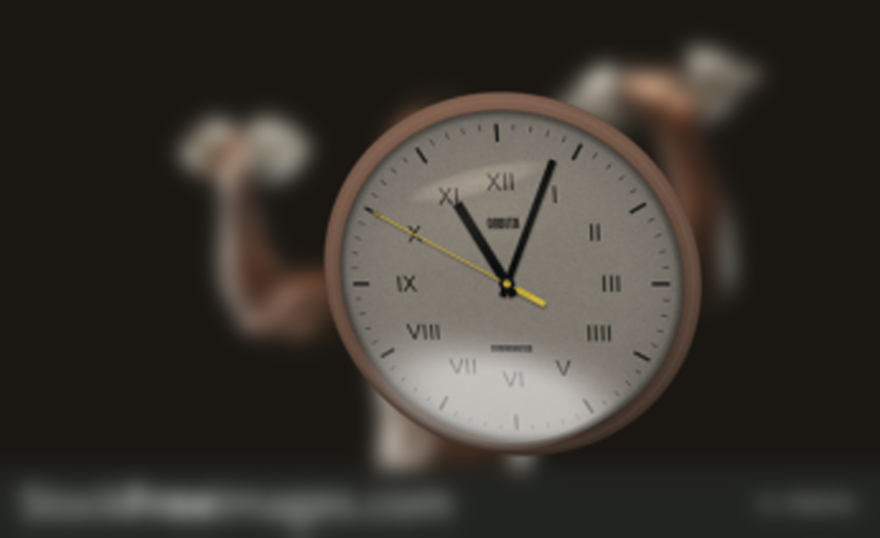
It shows 11h03m50s
